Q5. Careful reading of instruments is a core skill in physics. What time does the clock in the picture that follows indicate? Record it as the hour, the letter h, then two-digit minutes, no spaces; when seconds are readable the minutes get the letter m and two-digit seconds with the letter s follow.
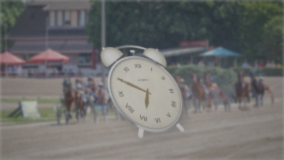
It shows 6h50
